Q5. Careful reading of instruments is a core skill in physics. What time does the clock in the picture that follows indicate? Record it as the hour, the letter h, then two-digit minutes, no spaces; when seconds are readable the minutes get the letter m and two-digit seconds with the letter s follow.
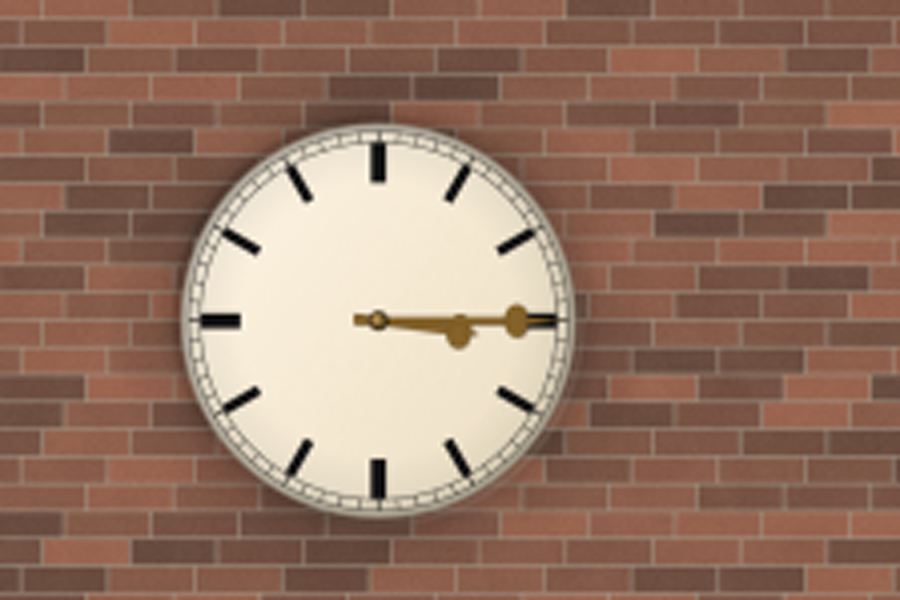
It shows 3h15
